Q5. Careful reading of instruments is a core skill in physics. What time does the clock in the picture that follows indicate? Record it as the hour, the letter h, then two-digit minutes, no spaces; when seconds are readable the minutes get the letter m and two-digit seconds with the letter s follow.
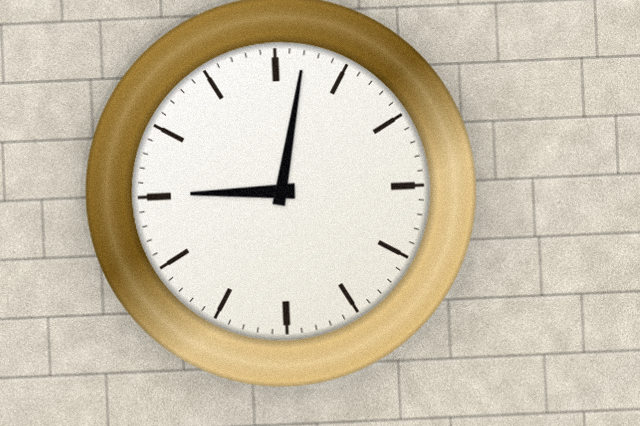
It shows 9h02
